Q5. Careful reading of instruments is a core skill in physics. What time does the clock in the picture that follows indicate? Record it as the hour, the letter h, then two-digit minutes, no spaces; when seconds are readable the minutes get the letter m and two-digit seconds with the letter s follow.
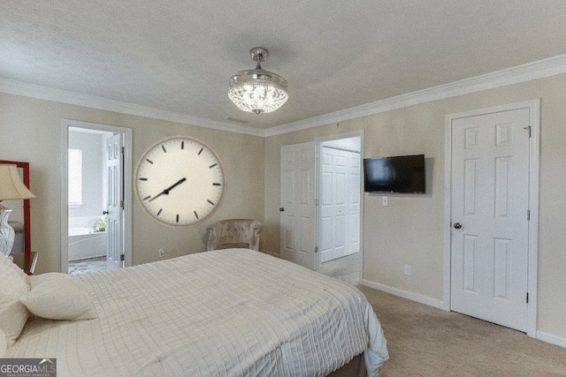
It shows 7h39
